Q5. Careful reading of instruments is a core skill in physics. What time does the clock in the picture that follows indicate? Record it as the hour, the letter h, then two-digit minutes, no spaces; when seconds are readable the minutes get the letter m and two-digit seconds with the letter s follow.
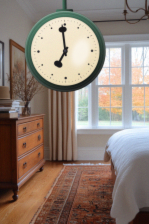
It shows 6h59
